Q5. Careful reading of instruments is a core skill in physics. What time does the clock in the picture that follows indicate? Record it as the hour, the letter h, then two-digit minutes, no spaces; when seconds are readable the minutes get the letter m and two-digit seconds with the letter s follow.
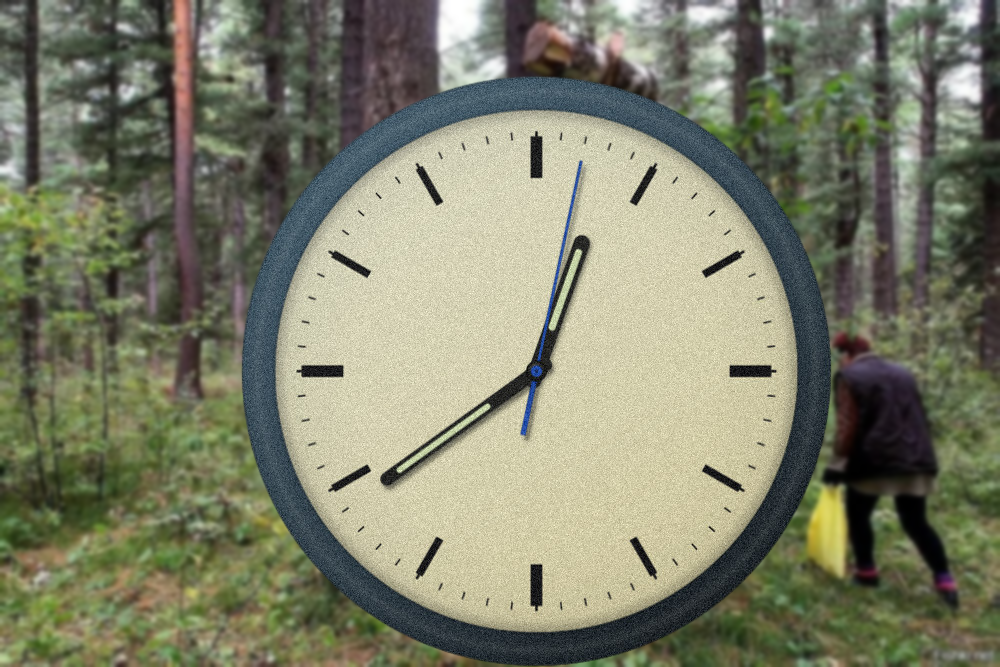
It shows 12h39m02s
